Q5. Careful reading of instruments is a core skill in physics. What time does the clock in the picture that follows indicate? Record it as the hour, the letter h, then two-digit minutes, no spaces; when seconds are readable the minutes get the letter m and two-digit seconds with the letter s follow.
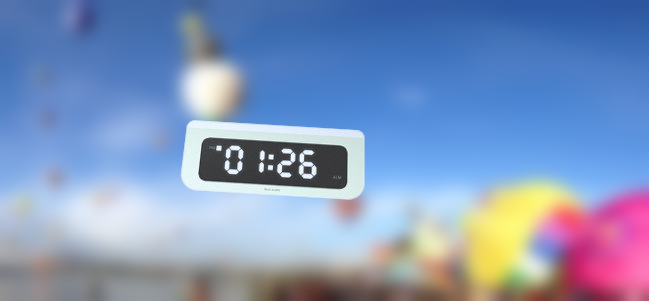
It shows 1h26
